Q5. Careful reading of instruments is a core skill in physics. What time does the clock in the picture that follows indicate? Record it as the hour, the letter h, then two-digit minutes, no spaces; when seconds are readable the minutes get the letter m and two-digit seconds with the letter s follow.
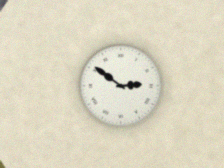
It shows 2h51
